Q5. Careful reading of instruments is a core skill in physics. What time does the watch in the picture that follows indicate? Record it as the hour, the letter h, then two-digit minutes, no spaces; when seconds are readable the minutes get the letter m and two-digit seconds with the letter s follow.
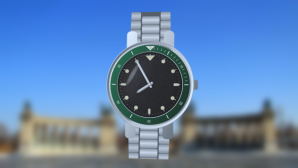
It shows 7h55
